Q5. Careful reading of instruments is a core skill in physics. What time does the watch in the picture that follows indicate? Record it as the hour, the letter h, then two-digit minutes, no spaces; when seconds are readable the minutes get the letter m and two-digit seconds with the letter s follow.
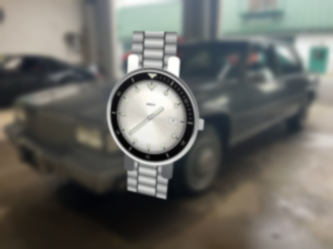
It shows 1h38
